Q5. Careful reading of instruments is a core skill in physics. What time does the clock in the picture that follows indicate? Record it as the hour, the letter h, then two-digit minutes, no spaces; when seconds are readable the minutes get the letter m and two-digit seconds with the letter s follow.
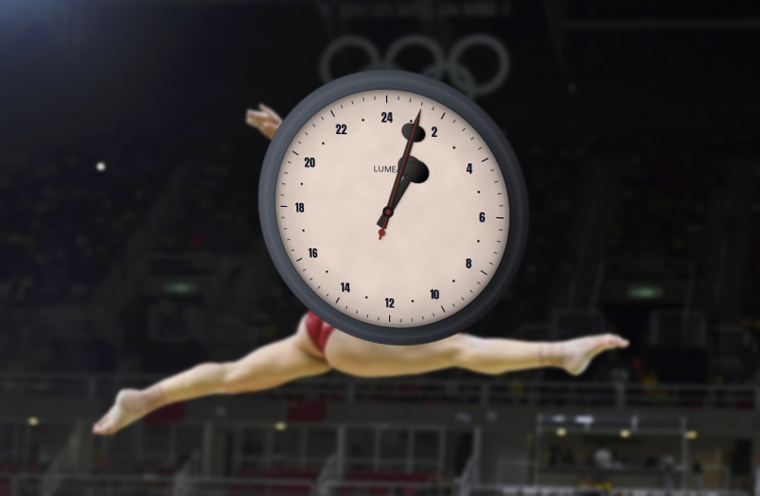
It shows 2h03m03s
